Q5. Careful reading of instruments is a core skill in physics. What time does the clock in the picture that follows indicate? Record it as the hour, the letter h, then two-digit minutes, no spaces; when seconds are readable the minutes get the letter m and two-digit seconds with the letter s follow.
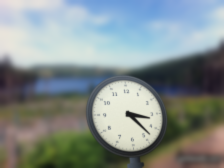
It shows 3h23
